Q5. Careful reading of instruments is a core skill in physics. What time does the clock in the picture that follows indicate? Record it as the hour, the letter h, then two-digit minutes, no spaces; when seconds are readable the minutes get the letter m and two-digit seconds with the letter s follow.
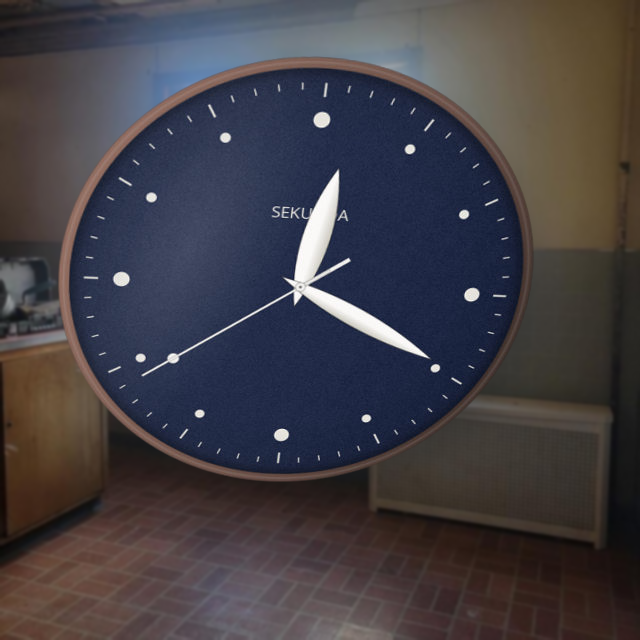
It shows 12h19m39s
